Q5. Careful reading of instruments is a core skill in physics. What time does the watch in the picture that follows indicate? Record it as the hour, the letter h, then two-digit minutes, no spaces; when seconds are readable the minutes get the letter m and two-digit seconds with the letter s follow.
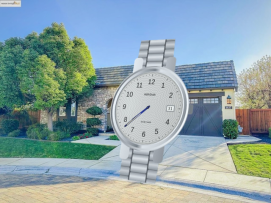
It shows 7h38
